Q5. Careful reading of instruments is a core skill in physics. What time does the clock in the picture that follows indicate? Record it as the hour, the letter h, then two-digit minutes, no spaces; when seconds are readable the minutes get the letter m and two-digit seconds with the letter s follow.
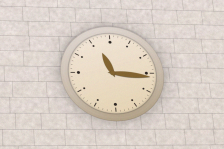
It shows 11h16
